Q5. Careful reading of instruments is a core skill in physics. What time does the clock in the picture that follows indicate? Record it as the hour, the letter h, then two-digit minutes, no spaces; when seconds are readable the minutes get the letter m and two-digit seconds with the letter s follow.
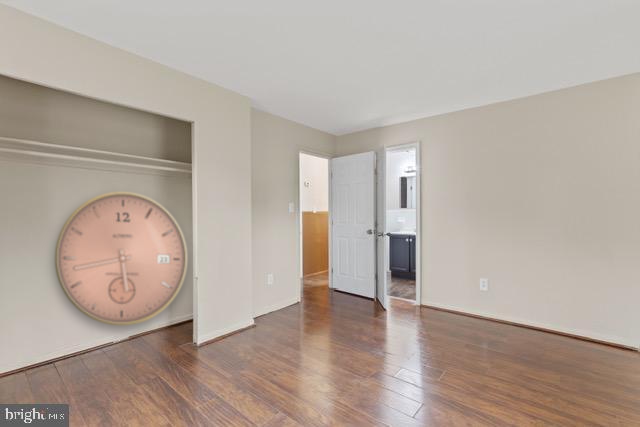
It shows 5h43
